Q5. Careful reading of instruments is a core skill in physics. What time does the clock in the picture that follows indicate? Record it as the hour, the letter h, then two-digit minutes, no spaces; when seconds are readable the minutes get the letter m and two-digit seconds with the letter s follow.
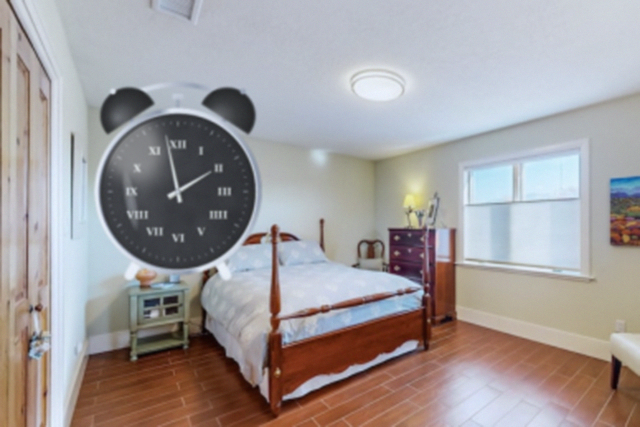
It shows 1h58
